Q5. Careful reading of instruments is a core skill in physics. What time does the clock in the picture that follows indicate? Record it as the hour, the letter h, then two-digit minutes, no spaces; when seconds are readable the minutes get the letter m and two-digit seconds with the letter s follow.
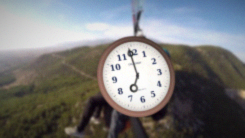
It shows 6h59
